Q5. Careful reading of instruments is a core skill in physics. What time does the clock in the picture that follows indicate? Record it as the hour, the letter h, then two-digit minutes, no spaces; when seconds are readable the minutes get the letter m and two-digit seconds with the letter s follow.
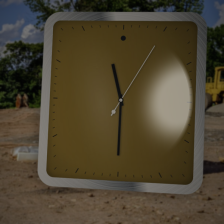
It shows 11h30m05s
